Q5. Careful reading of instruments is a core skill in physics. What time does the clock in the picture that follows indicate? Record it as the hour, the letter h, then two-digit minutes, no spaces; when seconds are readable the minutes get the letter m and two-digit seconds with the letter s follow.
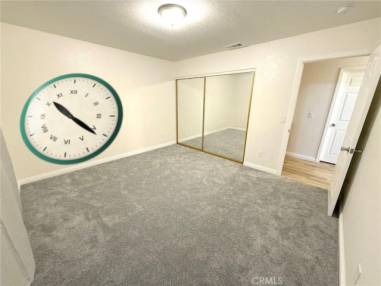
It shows 10h21
